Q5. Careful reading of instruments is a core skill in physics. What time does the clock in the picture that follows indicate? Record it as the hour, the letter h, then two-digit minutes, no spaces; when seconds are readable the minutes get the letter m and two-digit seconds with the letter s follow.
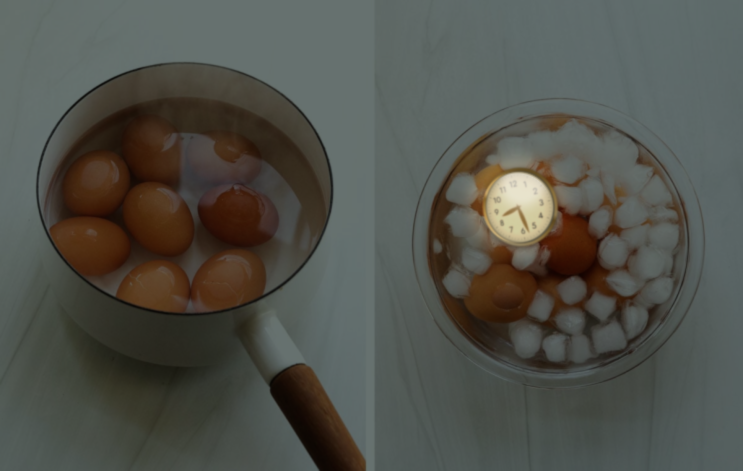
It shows 8h28
